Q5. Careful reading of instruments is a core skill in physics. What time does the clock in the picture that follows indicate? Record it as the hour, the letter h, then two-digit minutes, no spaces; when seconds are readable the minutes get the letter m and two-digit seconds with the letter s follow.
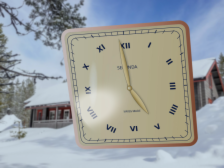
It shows 4h59
